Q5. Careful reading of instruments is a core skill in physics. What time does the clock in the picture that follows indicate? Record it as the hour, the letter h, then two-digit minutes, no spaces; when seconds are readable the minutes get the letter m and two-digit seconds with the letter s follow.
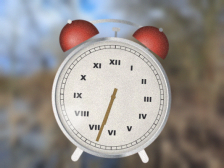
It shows 6h33
